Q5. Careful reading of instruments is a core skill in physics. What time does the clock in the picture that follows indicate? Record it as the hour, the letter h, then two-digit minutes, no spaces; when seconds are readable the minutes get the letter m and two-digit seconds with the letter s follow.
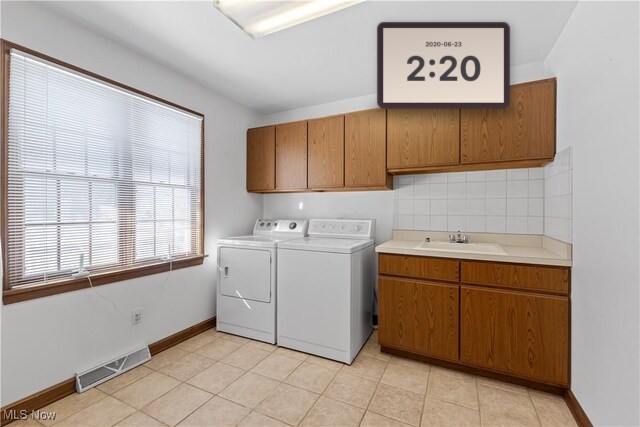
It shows 2h20
